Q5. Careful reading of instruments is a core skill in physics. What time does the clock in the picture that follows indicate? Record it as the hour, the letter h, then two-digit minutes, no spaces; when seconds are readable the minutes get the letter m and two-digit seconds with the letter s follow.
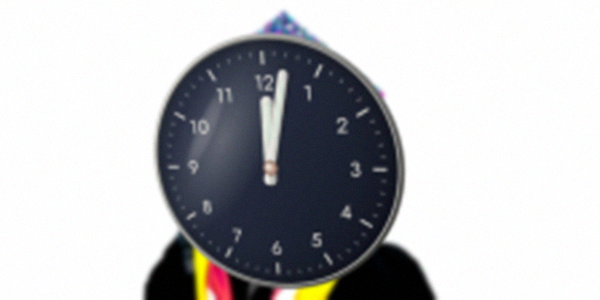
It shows 12h02
